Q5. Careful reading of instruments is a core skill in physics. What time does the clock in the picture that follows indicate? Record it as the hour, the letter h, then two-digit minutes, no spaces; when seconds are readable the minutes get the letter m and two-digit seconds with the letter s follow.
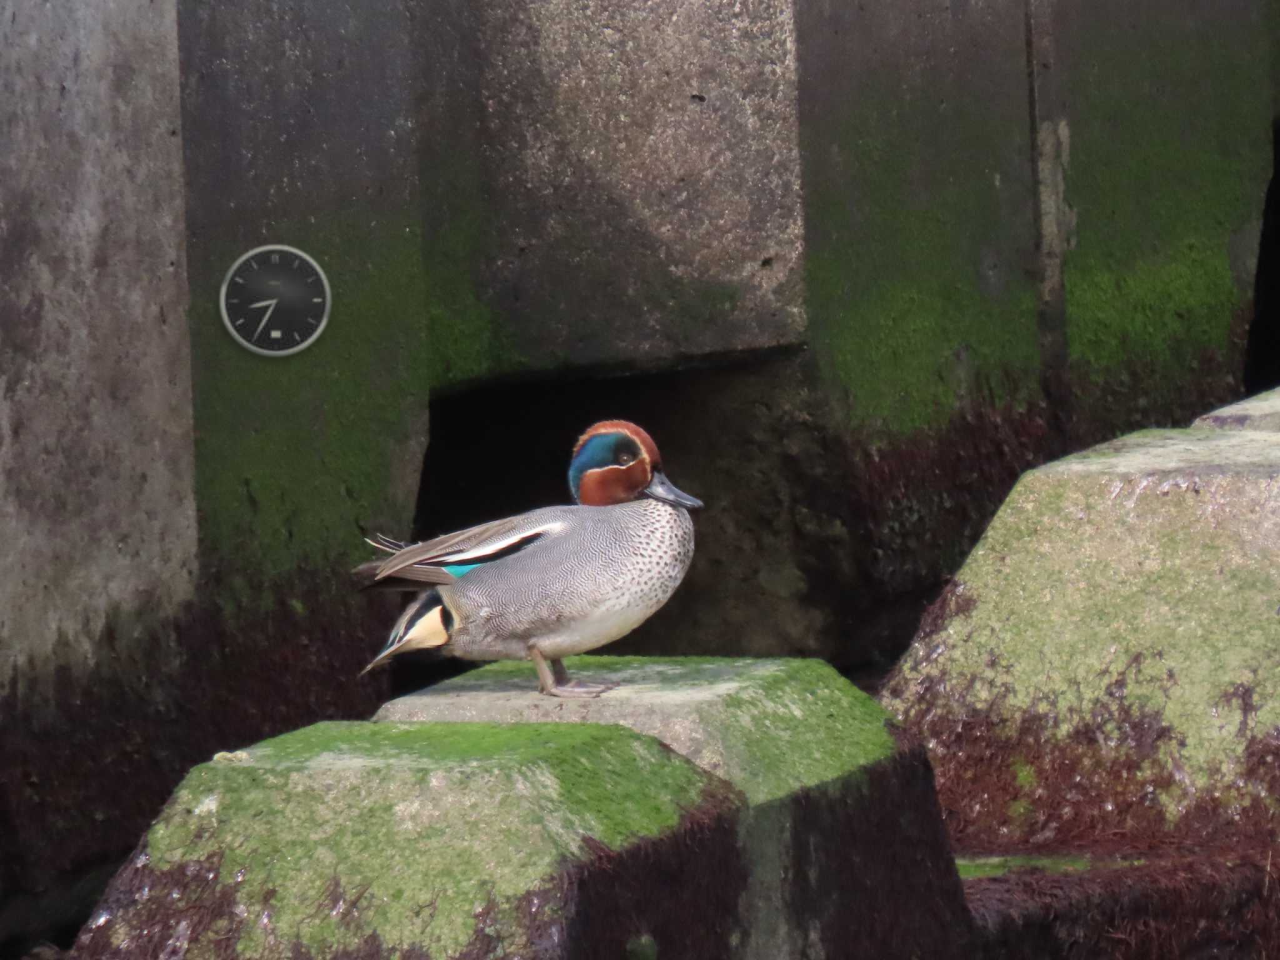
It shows 8h35
